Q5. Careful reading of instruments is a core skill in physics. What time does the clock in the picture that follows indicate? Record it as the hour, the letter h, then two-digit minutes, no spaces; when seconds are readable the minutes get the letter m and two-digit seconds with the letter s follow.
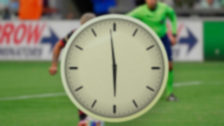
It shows 5h59
